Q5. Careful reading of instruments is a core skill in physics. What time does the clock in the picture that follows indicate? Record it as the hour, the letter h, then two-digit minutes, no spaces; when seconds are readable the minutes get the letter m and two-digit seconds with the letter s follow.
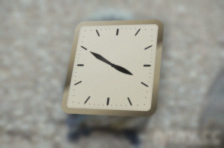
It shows 3h50
